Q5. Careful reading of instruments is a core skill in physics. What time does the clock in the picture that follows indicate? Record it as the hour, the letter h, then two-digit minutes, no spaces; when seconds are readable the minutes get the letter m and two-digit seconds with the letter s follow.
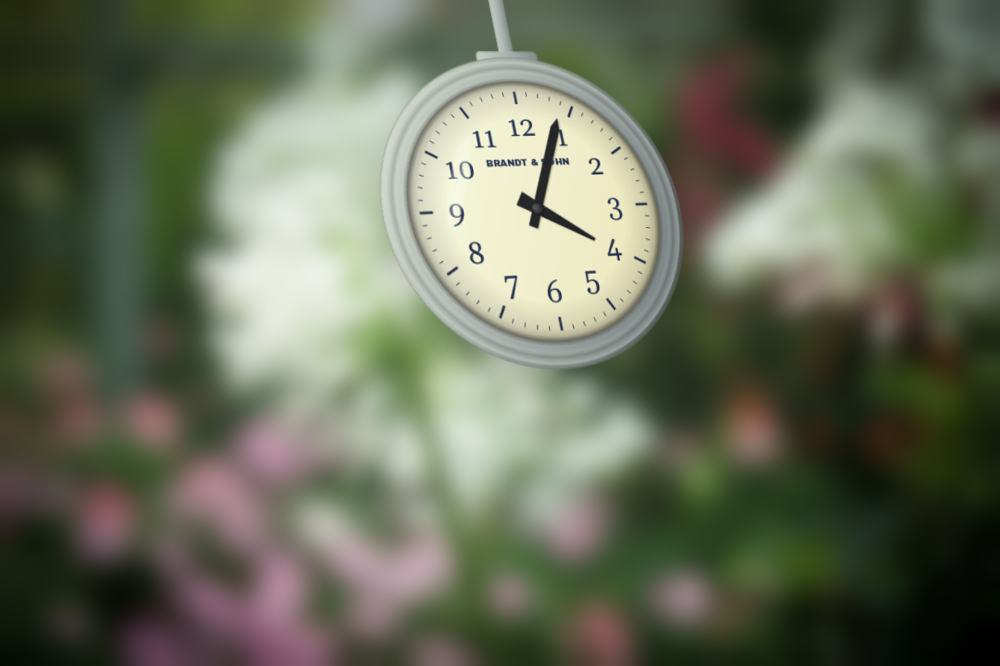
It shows 4h04
